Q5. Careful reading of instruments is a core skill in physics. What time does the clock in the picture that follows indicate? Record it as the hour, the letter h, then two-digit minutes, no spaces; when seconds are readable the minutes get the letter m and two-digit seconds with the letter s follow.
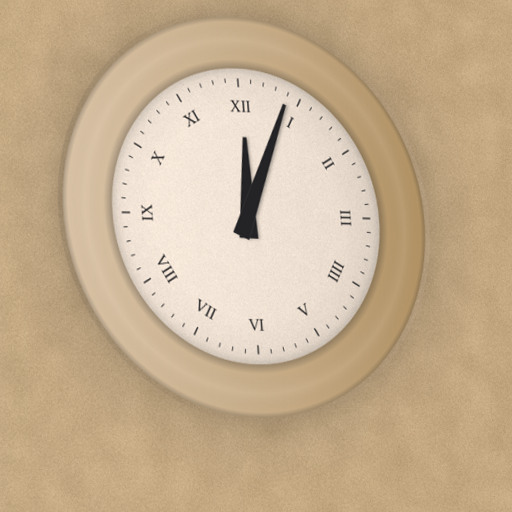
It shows 12h04
